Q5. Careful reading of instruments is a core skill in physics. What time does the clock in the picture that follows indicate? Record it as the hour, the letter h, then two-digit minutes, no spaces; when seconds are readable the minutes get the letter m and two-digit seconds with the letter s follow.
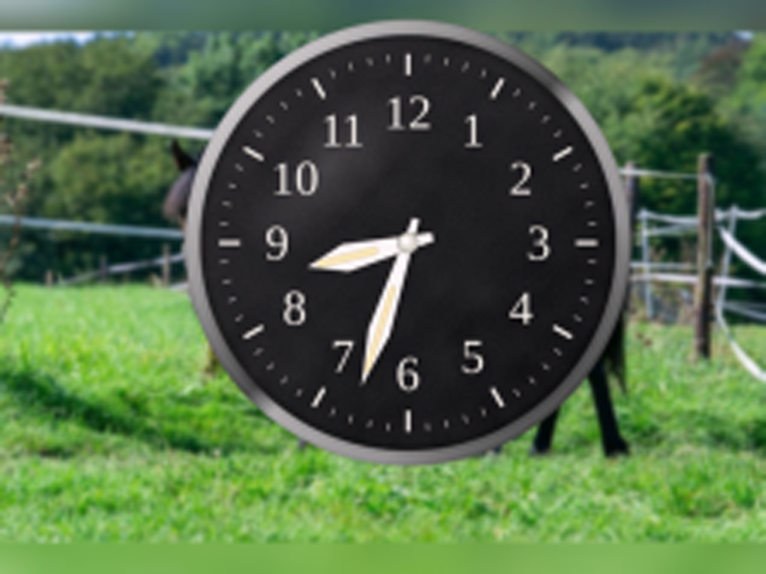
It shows 8h33
